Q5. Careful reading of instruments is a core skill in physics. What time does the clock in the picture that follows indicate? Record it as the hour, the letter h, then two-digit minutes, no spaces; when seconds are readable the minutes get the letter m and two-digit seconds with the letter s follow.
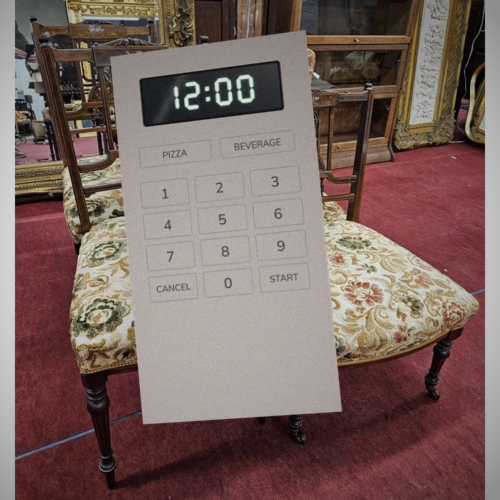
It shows 12h00
